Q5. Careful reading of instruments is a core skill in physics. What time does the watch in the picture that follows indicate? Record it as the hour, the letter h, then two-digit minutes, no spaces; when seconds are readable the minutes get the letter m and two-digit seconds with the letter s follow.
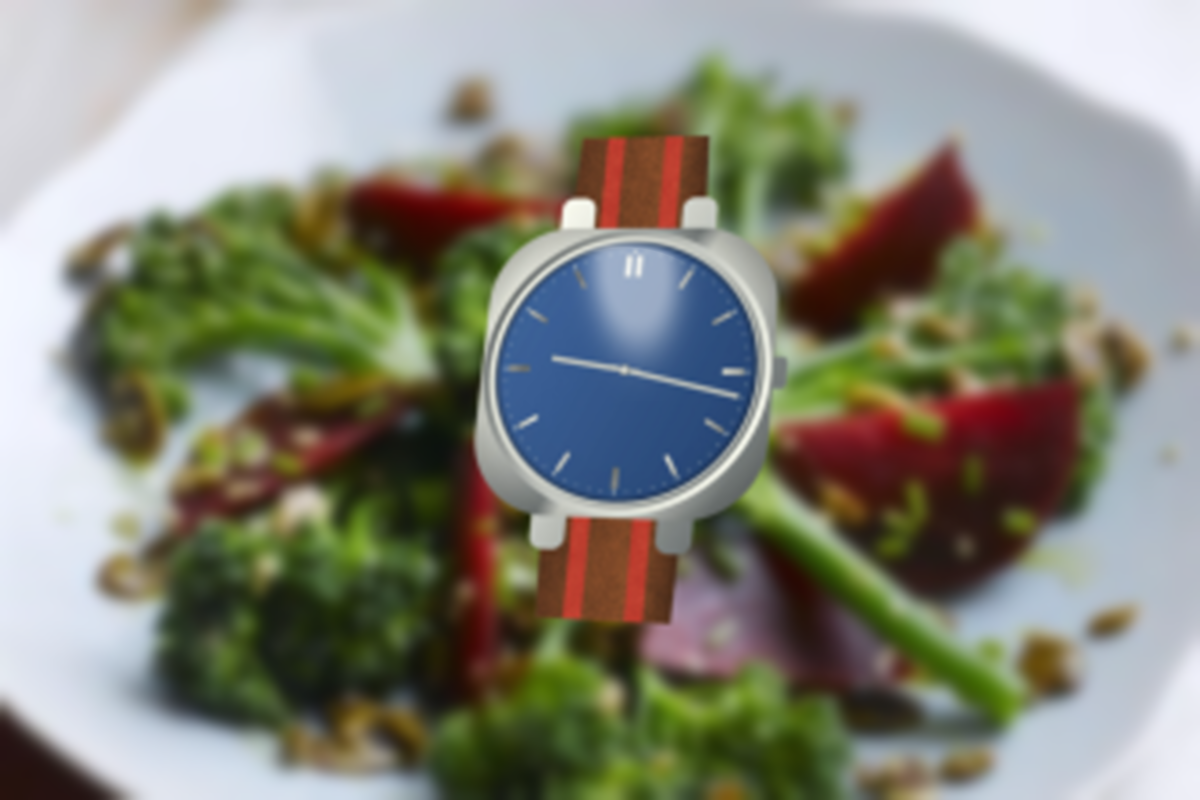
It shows 9h17
